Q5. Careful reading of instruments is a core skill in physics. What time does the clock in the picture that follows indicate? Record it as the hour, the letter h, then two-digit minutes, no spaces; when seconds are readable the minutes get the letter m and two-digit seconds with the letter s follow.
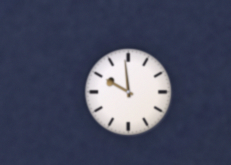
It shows 9h59
